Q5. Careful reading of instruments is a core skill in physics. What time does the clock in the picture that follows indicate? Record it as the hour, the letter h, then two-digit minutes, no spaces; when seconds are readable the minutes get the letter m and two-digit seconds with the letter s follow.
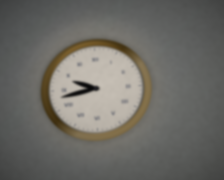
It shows 9h43
